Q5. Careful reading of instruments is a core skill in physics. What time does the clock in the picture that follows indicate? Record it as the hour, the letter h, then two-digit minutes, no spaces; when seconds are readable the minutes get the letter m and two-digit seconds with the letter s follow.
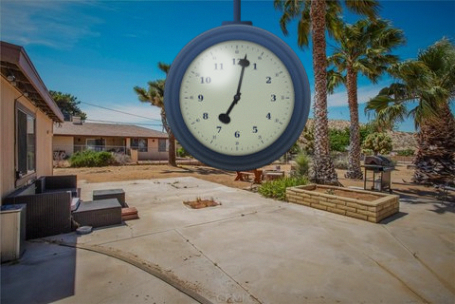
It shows 7h02
